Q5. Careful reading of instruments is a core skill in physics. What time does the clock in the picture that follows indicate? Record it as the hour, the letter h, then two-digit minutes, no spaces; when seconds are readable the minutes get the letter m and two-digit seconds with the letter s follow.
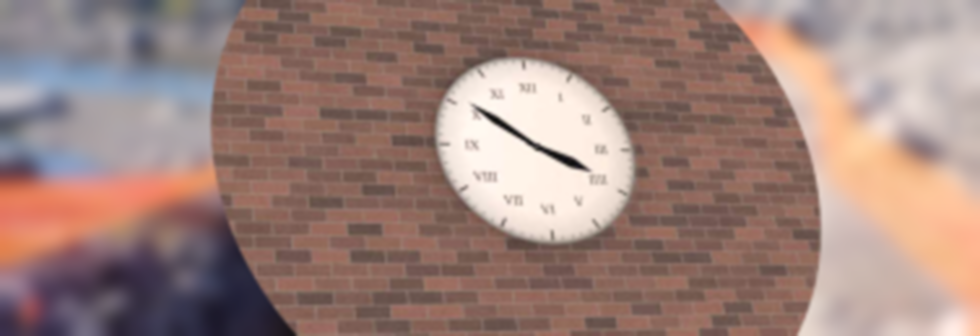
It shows 3h51
